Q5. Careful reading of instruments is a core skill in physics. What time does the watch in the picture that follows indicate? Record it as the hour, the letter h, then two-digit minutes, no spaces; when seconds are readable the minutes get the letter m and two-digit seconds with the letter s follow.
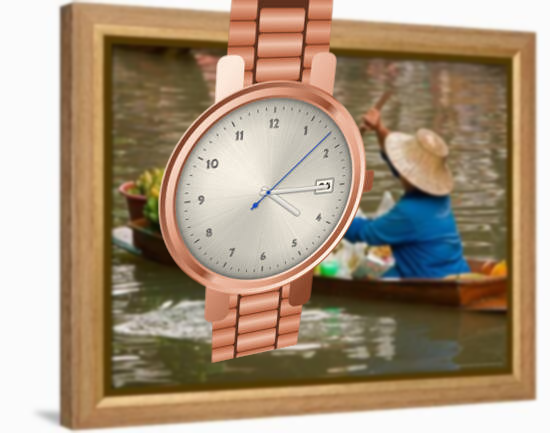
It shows 4h15m08s
